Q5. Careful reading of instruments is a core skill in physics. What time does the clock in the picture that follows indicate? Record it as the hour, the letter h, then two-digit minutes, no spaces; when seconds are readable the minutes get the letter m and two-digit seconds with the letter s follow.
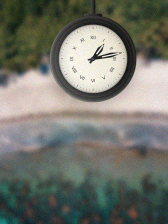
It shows 1h13
